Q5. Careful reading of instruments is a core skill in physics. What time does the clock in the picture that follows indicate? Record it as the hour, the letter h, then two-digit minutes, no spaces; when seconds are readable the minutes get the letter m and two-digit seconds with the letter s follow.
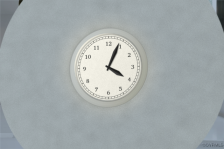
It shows 4h04
